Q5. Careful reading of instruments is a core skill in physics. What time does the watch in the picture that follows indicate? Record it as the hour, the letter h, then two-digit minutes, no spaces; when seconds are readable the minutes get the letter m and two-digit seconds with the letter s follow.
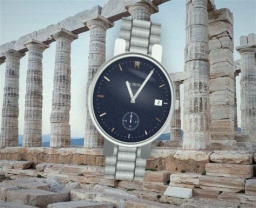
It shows 11h05
